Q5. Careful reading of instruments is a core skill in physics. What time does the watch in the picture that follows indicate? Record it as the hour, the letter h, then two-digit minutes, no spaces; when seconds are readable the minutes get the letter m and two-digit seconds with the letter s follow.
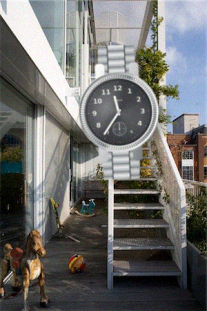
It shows 11h36
